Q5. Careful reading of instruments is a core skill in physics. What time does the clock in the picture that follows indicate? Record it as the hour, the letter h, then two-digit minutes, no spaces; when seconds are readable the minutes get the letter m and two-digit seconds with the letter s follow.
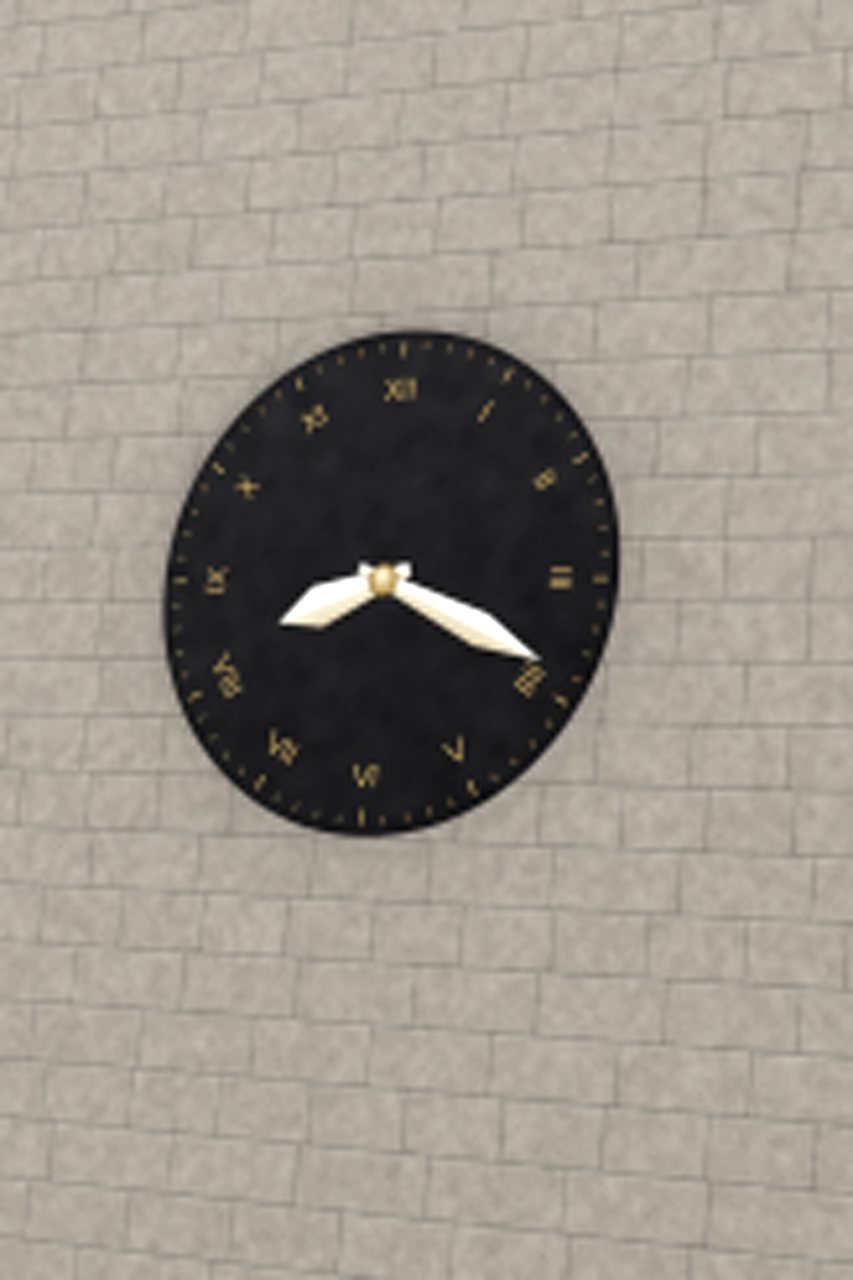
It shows 8h19
